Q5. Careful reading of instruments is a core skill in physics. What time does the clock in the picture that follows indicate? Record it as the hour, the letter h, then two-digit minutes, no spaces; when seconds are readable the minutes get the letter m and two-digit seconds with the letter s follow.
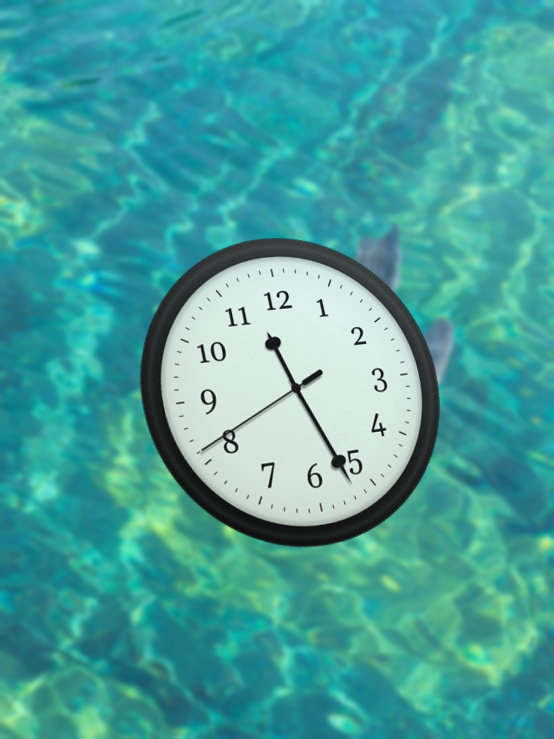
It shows 11h26m41s
